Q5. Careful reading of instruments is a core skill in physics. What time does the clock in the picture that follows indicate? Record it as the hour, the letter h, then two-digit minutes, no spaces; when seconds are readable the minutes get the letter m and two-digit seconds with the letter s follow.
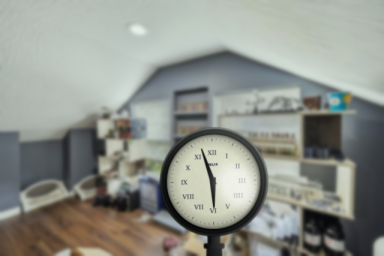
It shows 5h57
